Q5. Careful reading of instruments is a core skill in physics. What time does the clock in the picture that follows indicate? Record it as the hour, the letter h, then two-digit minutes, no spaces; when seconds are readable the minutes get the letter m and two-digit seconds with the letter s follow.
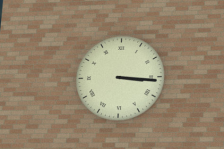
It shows 3h16
